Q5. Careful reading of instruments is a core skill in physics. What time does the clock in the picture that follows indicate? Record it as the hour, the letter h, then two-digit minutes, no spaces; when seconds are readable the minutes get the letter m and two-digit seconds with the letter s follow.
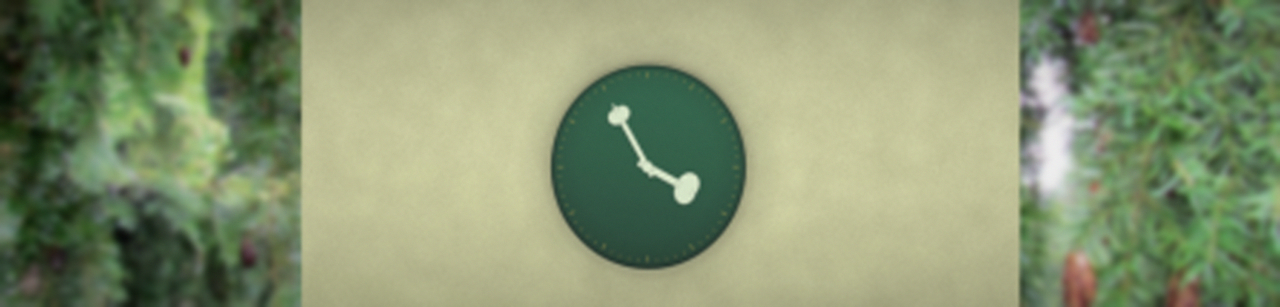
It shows 3h55
